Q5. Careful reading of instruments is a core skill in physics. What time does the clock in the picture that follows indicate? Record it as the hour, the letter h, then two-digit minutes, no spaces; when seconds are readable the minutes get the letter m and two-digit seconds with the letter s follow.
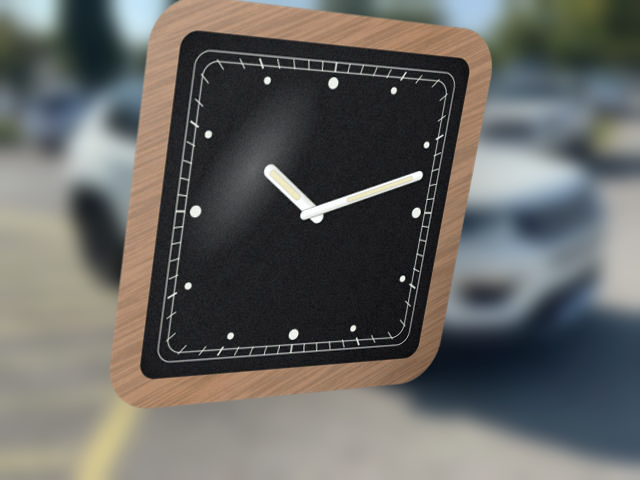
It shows 10h12
